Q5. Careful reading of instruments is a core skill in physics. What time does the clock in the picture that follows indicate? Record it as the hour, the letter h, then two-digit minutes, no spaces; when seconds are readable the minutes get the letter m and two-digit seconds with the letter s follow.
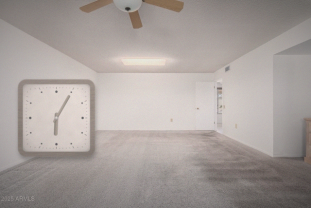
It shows 6h05
